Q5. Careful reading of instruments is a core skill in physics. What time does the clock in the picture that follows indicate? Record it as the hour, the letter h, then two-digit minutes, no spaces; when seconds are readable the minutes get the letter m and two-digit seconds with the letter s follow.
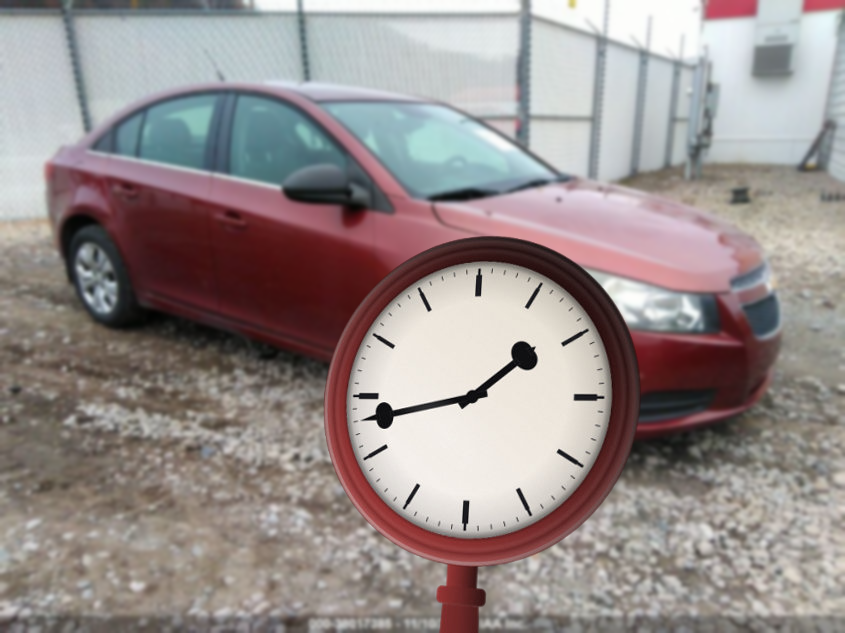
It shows 1h43
